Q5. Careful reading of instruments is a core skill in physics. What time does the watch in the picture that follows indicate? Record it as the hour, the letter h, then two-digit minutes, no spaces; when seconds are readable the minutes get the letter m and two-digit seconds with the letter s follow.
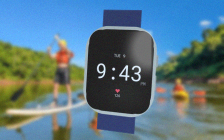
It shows 9h43
